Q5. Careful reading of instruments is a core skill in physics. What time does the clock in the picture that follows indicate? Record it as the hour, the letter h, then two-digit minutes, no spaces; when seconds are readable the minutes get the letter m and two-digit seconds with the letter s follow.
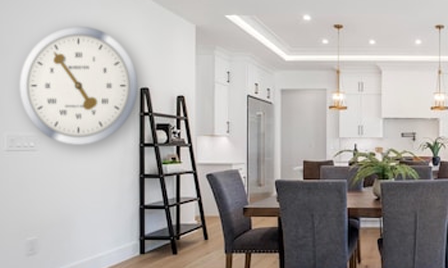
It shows 4h54
